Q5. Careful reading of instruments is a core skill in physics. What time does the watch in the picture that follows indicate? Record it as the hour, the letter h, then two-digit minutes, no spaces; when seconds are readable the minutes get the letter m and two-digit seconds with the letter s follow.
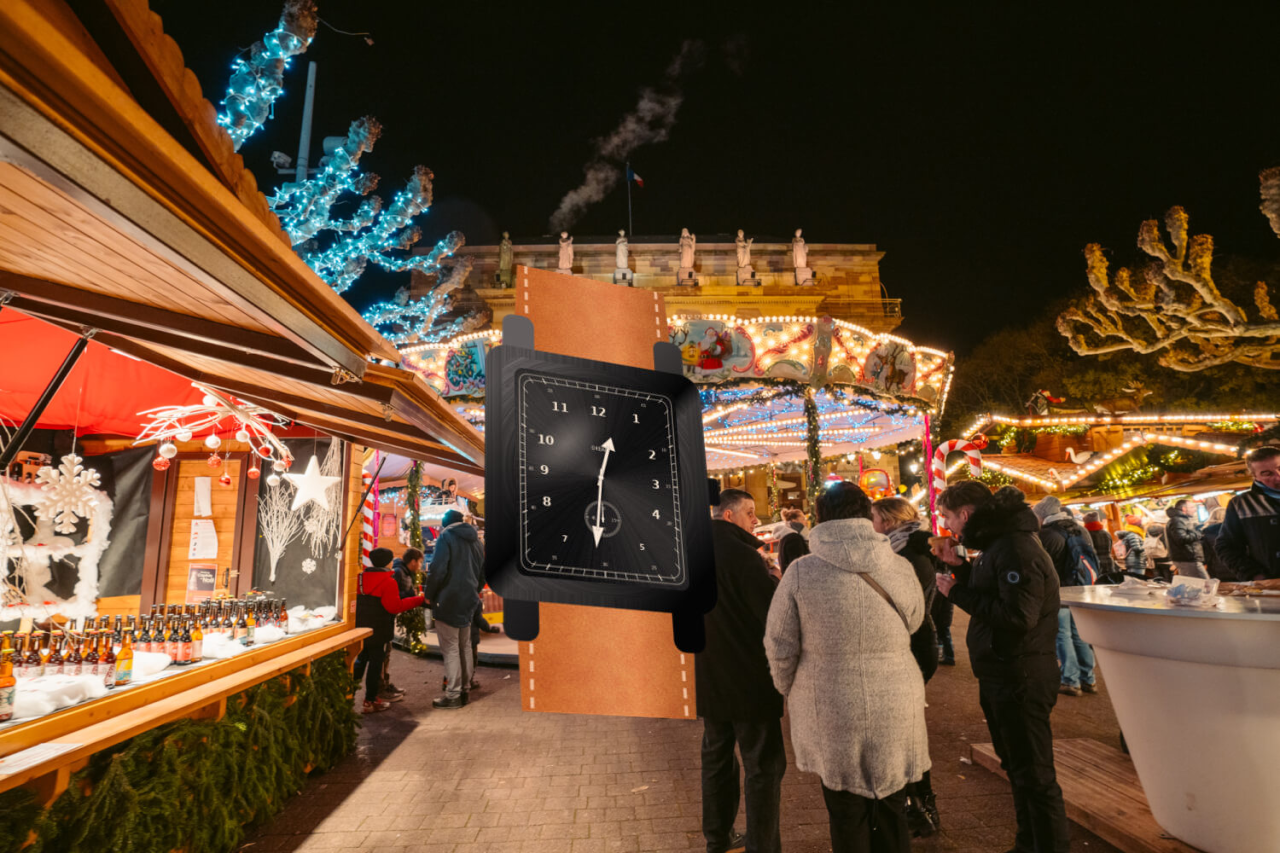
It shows 12h31
